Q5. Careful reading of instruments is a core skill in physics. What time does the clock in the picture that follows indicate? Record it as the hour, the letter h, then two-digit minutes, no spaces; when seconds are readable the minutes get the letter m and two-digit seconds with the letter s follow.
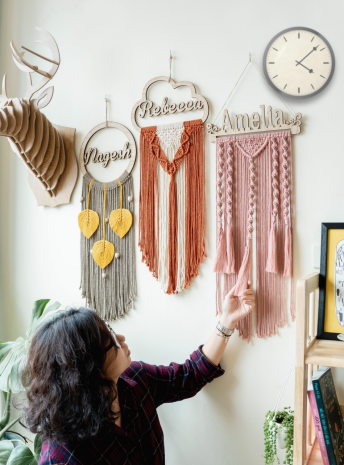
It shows 4h08
